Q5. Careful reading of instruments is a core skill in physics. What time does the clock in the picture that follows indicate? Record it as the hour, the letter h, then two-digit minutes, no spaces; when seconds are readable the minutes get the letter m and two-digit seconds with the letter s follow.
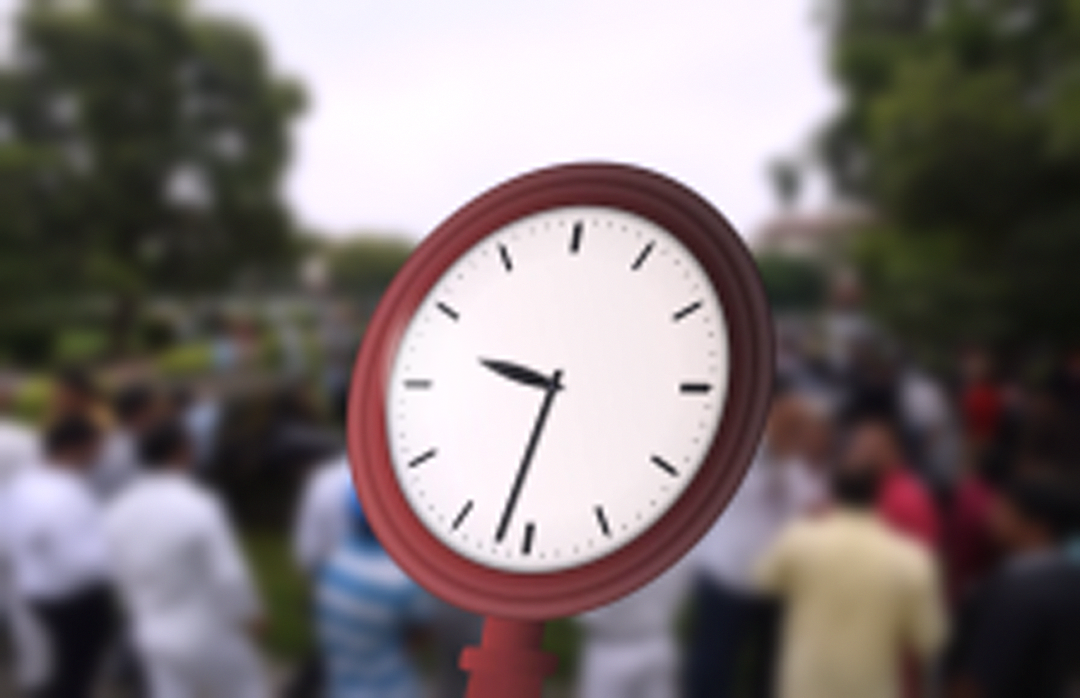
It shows 9h32
